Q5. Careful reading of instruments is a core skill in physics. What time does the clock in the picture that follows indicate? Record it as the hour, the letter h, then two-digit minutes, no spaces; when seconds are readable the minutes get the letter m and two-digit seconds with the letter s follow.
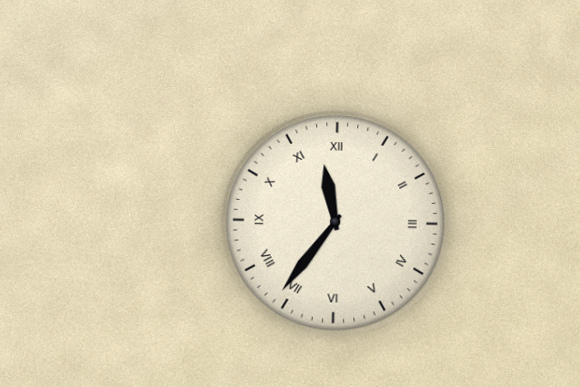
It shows 11h36
